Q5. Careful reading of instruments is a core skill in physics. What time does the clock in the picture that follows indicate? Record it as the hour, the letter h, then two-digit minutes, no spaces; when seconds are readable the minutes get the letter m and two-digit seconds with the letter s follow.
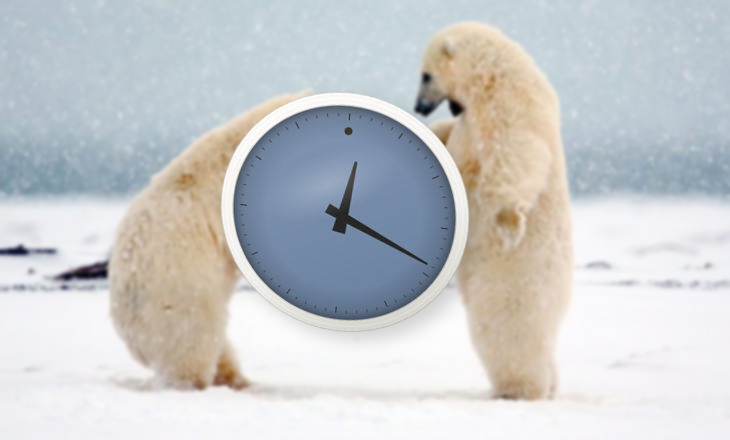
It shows 12h19
